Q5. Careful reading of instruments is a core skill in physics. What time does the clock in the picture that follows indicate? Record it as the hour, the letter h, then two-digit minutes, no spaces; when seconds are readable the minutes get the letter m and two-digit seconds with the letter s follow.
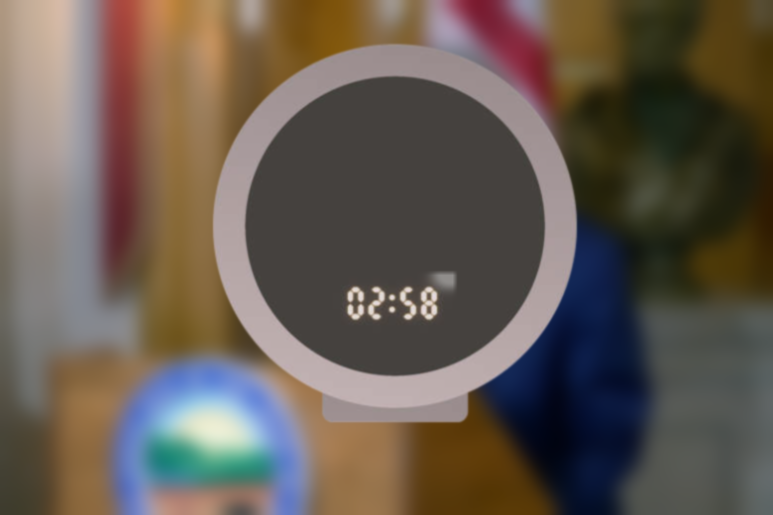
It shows 2h58
